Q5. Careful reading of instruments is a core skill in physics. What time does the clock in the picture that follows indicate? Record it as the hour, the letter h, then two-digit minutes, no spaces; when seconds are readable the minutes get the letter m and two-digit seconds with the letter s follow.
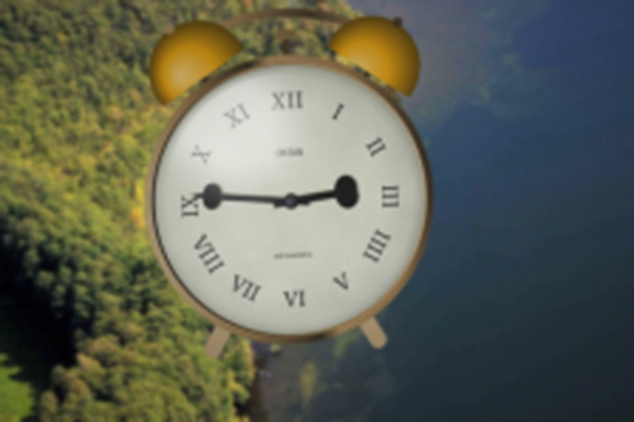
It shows 2h46
